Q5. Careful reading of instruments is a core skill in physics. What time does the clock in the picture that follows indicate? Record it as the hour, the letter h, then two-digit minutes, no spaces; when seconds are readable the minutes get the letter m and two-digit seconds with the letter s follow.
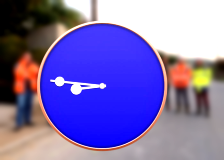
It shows 8h46
